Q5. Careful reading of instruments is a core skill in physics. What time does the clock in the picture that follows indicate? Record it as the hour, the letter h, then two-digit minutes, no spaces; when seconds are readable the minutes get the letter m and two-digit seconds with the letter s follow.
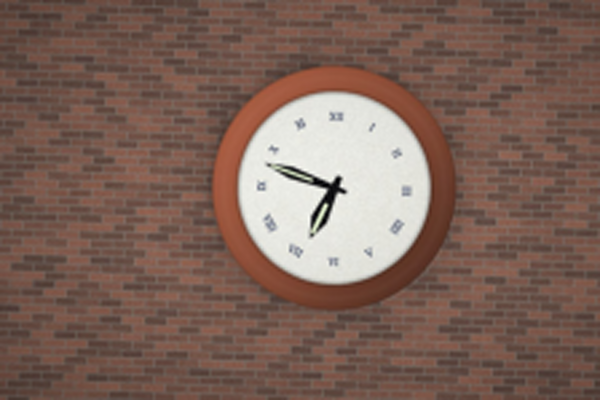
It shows 6h48
